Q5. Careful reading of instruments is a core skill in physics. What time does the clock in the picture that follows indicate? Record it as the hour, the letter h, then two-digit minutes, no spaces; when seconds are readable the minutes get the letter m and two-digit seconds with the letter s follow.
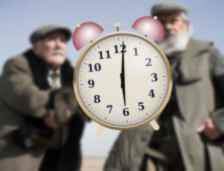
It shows 6h01
